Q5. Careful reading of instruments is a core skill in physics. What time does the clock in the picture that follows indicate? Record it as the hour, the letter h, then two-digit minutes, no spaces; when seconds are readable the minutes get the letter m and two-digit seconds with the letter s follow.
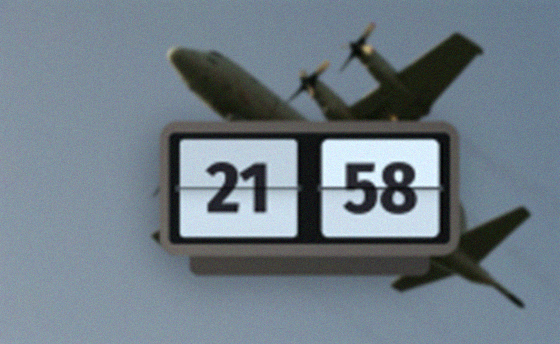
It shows 21h58
